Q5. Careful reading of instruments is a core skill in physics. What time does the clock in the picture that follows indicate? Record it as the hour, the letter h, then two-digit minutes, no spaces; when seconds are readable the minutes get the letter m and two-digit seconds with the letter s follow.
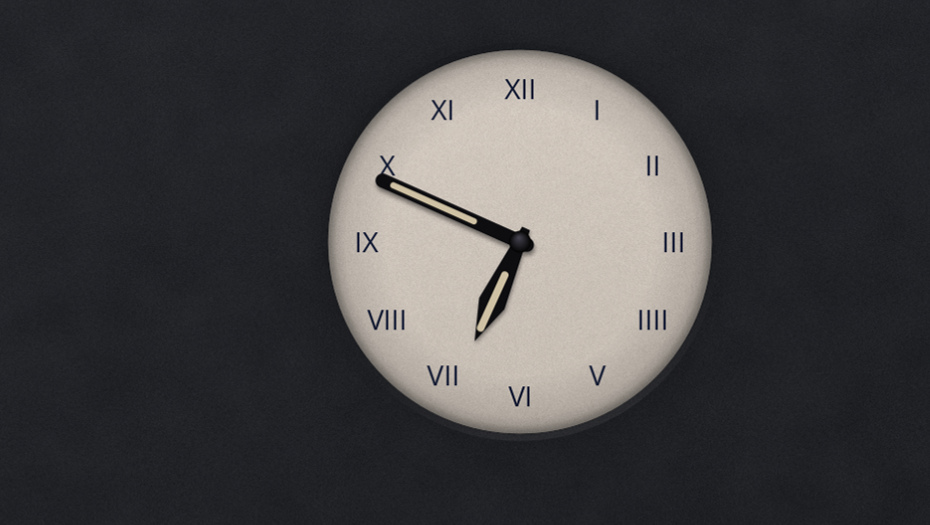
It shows 6h49
